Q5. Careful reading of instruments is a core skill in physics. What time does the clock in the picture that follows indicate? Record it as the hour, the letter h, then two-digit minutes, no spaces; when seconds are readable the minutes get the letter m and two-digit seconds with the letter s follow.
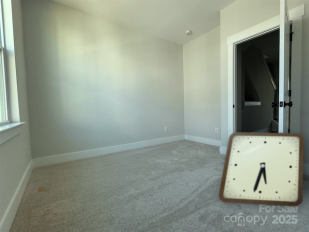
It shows 5h32
